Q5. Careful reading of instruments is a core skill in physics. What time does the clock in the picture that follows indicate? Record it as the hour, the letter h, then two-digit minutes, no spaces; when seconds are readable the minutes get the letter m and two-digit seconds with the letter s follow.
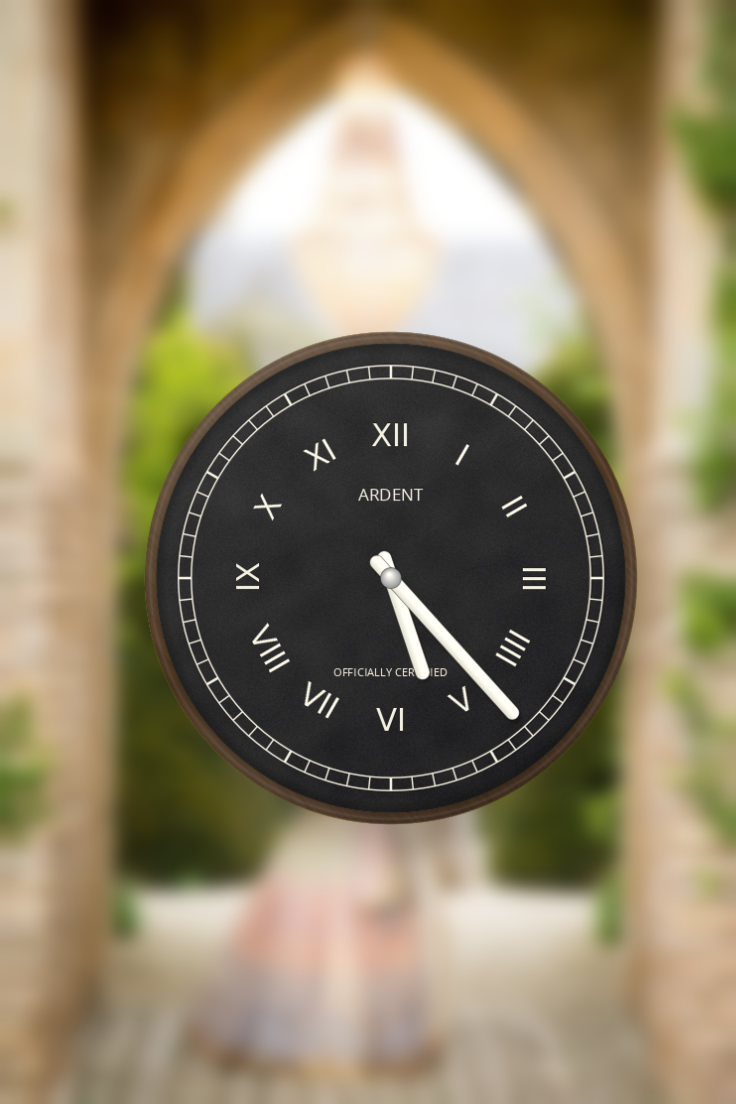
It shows 5h23
